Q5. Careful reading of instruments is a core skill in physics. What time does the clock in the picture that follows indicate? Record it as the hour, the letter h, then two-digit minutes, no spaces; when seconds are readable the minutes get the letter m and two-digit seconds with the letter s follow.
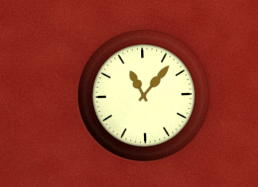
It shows 11h07
